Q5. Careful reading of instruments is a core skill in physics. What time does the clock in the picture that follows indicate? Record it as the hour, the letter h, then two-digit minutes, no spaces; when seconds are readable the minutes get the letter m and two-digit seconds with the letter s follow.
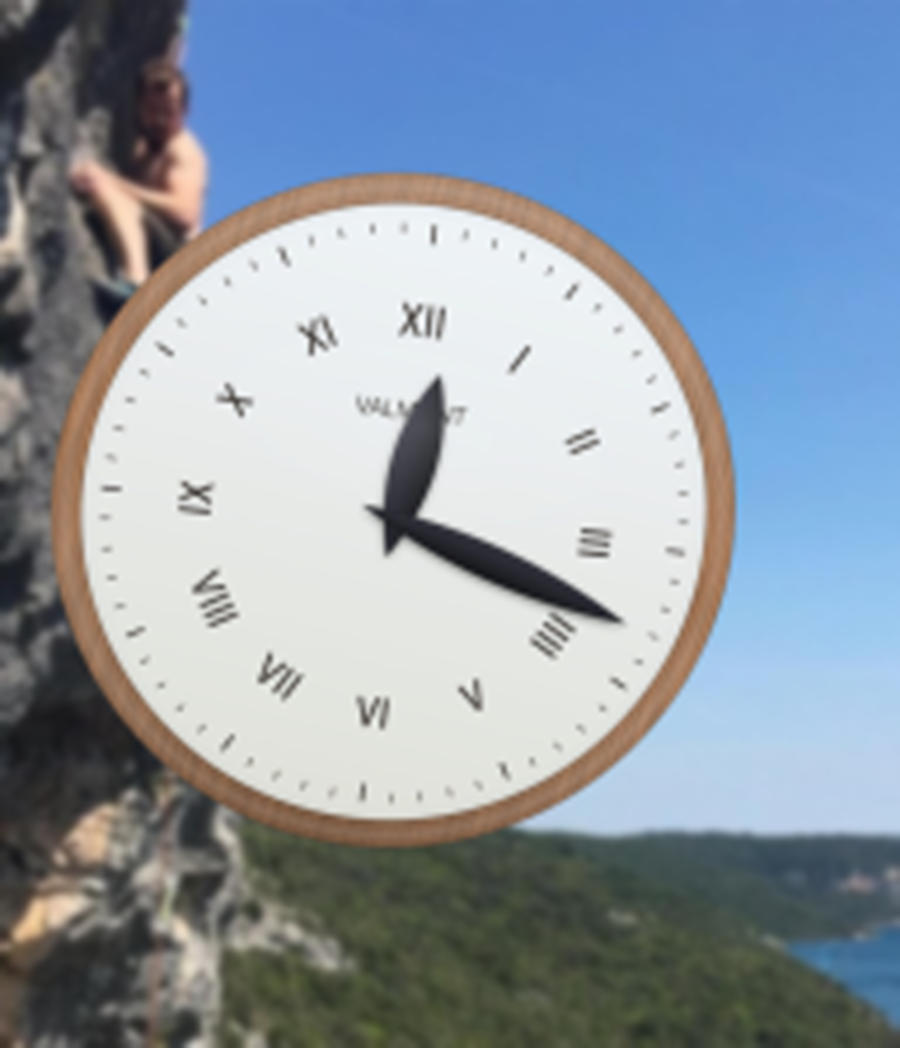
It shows 12h18
